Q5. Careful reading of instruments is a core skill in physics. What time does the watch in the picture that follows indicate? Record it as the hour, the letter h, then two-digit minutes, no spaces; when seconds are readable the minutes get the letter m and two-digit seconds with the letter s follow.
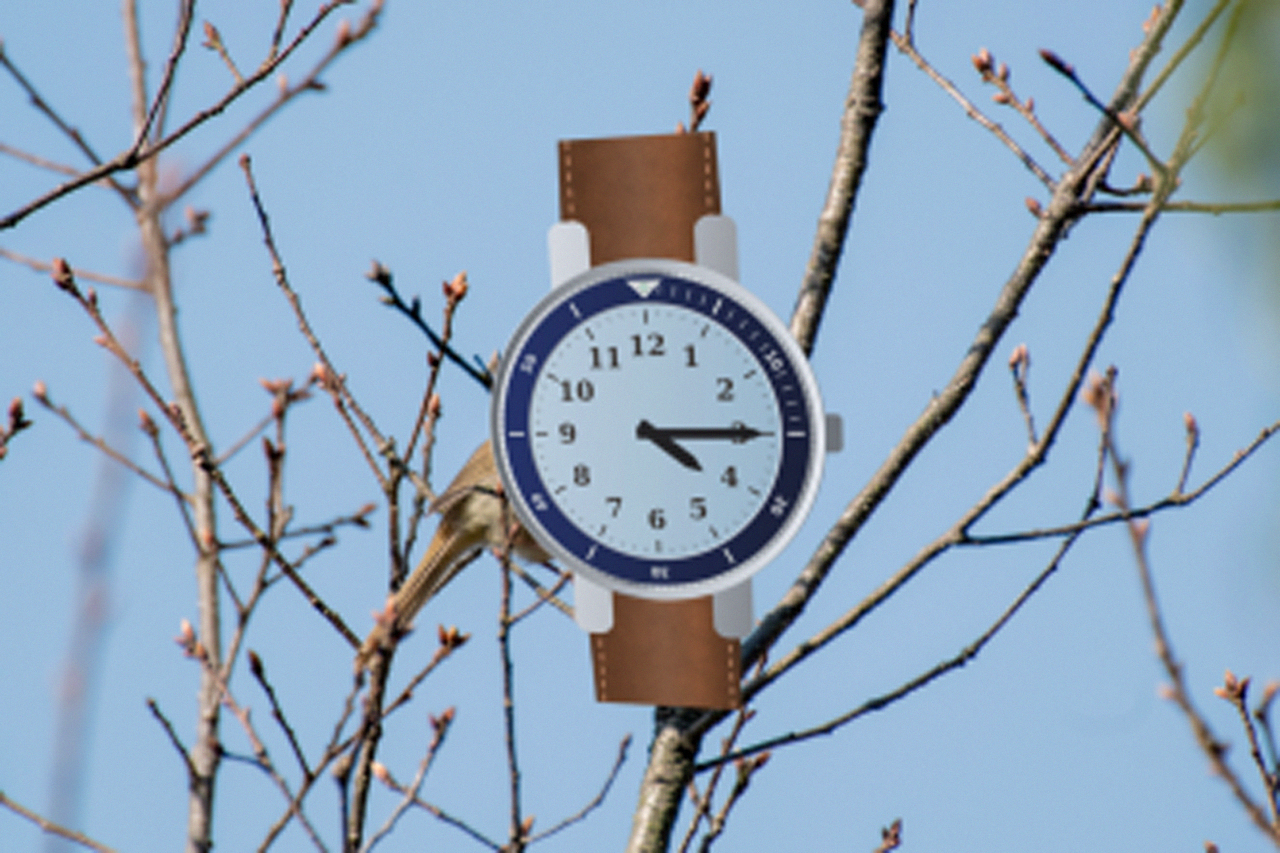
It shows 4h15
